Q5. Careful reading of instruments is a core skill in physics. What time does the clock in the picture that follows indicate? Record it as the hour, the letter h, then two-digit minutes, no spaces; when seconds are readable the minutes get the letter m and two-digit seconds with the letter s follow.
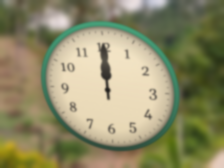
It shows 12h00
